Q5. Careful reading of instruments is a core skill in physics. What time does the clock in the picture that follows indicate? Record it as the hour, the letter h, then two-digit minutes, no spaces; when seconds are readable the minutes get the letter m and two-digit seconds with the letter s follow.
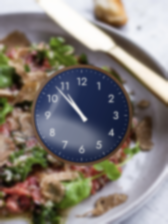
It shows 10h53
